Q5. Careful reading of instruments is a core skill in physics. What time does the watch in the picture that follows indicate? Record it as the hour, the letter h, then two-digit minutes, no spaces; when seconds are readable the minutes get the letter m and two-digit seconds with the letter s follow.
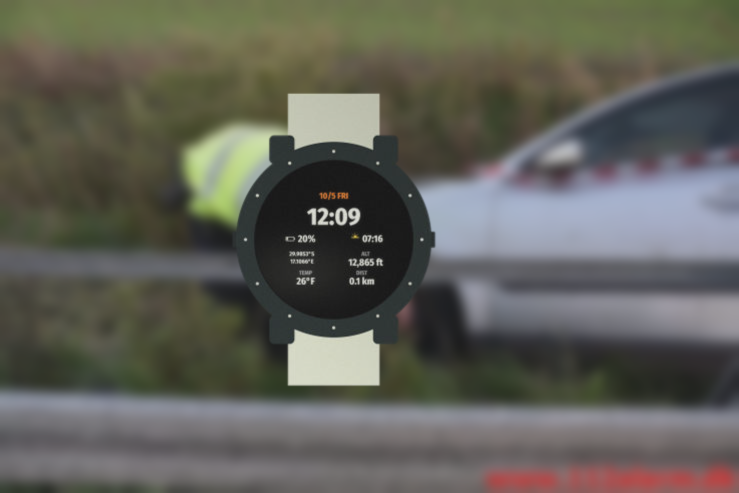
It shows 12h09
